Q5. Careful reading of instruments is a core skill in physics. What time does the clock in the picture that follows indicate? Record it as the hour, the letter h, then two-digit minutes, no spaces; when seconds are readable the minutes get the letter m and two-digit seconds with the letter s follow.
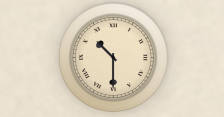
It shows 10h30
